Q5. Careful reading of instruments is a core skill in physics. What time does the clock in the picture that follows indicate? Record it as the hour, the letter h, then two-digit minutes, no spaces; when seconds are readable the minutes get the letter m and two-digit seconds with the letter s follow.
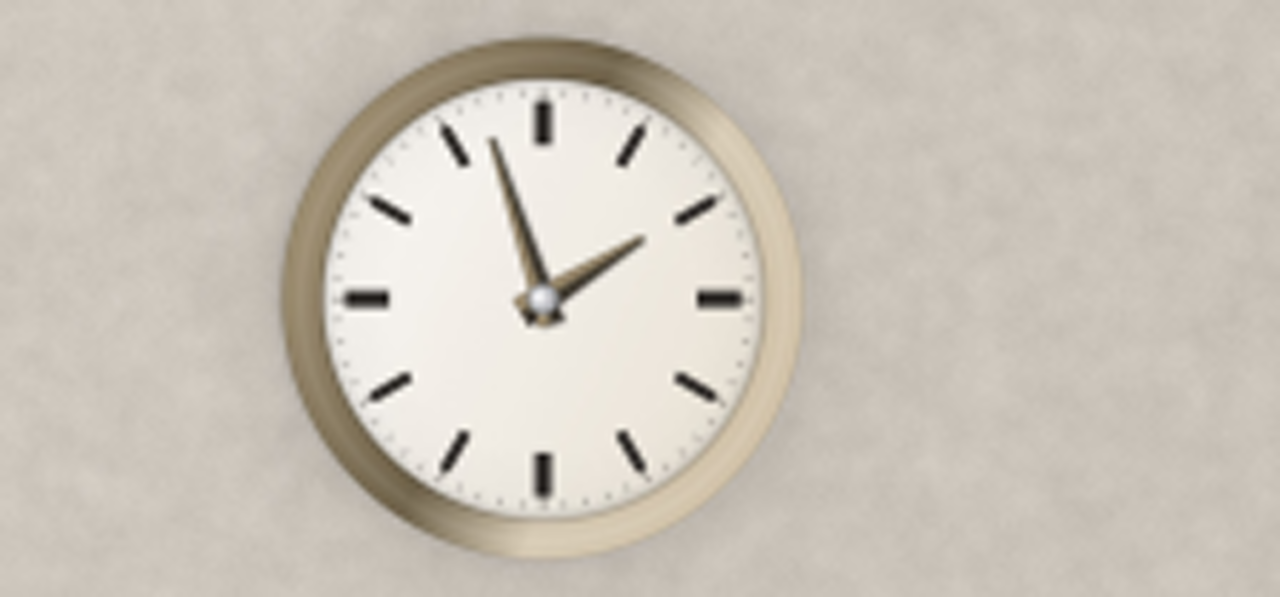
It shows 1h57
